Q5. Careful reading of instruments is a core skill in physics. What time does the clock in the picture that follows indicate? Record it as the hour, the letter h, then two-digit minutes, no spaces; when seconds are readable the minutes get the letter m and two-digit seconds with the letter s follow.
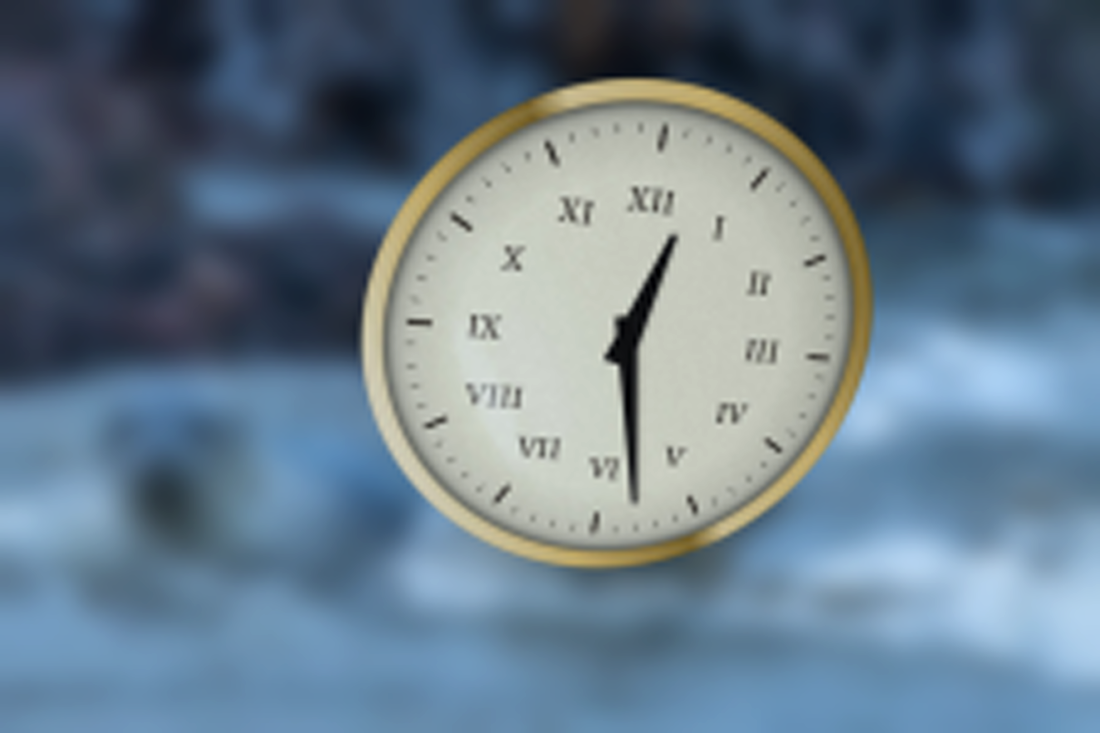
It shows 12h28
